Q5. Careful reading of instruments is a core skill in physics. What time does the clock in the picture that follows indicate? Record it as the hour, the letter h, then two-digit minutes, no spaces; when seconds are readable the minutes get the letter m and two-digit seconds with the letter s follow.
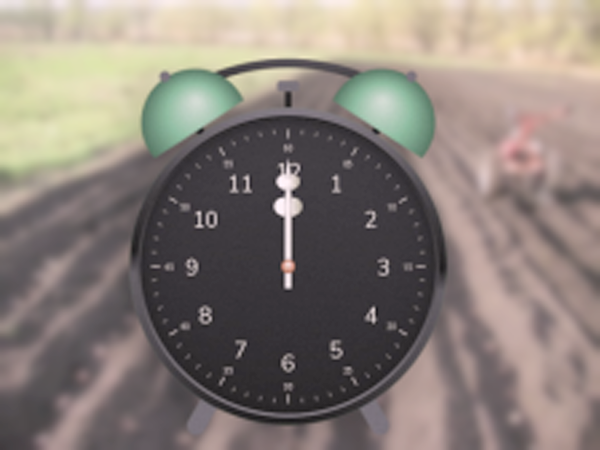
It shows 12h00
